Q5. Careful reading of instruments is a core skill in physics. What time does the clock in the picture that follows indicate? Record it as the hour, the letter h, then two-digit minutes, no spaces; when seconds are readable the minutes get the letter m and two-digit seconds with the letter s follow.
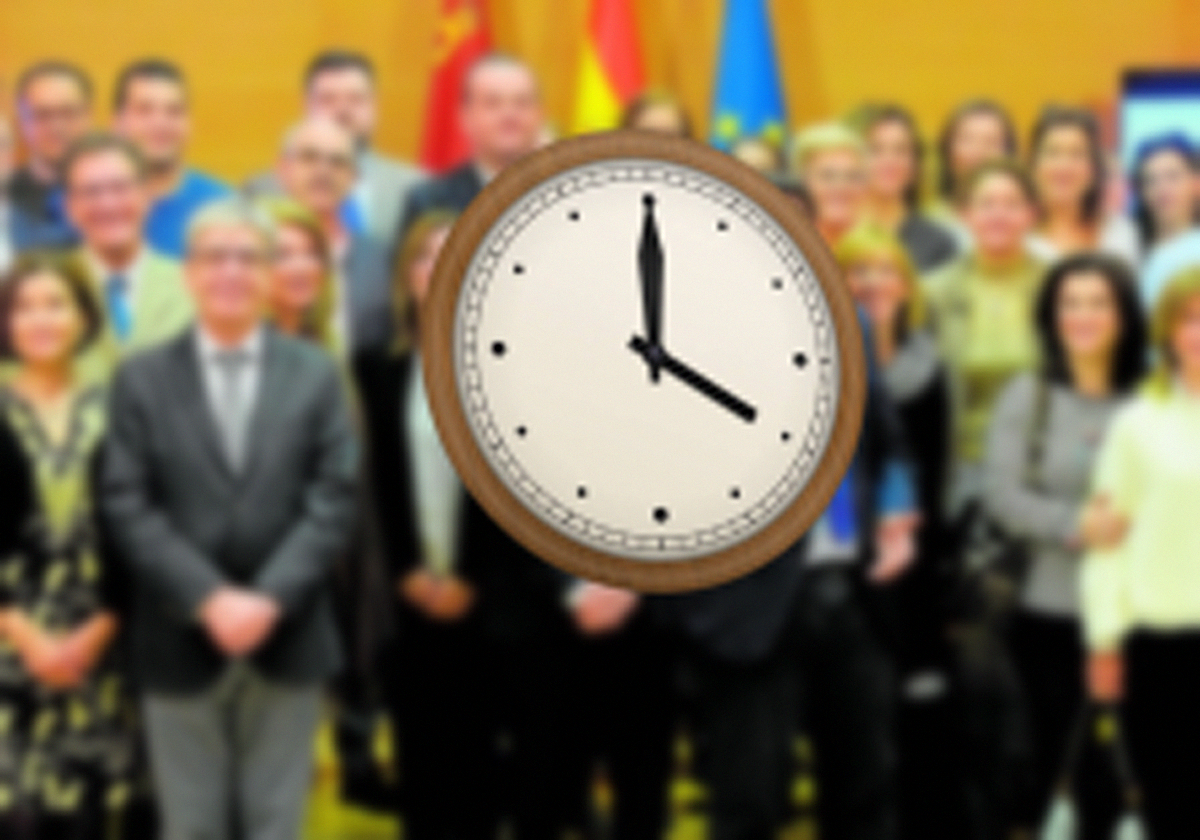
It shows 4h00
